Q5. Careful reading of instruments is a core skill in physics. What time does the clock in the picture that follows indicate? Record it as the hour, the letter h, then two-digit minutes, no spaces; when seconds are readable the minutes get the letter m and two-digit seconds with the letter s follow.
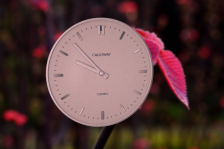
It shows 9h53
